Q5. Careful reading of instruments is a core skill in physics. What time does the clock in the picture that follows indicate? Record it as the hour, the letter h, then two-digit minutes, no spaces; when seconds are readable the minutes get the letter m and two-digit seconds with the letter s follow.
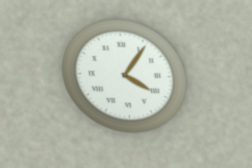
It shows 4h06
